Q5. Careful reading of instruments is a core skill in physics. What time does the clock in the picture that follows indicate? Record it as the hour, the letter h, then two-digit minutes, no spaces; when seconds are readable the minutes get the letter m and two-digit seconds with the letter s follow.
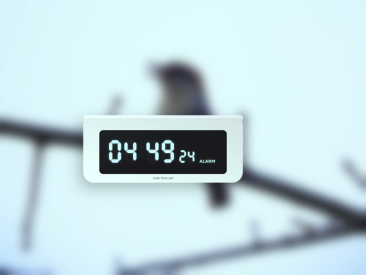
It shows 4h49m24s
